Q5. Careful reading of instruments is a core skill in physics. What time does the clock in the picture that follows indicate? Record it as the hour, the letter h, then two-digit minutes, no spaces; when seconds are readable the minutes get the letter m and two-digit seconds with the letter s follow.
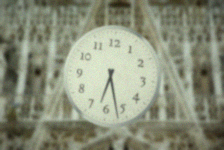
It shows 6h27
